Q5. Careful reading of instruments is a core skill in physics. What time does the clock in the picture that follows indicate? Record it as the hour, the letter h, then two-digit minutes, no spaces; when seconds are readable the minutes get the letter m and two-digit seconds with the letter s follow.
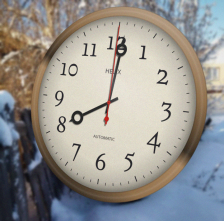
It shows 8h01m00s
